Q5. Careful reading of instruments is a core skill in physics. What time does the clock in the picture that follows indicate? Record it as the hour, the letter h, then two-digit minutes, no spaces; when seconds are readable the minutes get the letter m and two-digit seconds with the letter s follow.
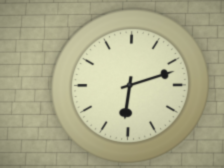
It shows 6h12
